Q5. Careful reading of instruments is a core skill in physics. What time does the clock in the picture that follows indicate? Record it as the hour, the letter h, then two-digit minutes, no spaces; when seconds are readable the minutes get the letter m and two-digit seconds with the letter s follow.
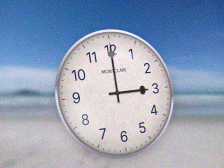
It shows 3h00
